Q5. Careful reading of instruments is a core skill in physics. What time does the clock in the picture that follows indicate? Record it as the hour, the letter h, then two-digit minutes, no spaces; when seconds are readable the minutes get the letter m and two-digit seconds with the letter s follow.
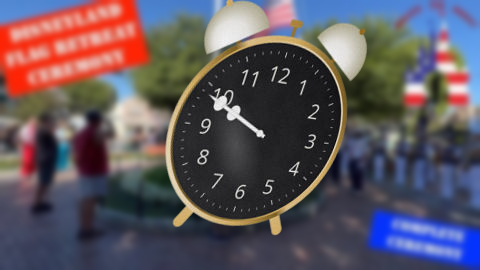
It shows 9h49
